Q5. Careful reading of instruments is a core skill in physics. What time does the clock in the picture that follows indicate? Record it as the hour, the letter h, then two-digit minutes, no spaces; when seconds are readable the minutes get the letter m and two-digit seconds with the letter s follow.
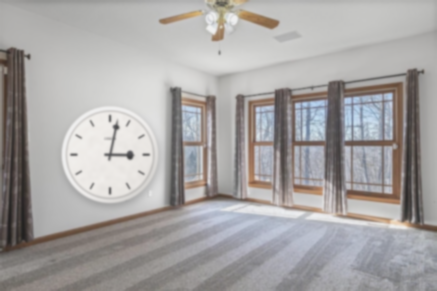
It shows 3h02
